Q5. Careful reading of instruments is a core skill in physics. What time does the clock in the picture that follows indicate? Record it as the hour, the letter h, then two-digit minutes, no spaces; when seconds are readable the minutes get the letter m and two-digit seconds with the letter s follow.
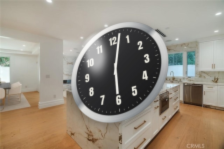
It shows 6h02
